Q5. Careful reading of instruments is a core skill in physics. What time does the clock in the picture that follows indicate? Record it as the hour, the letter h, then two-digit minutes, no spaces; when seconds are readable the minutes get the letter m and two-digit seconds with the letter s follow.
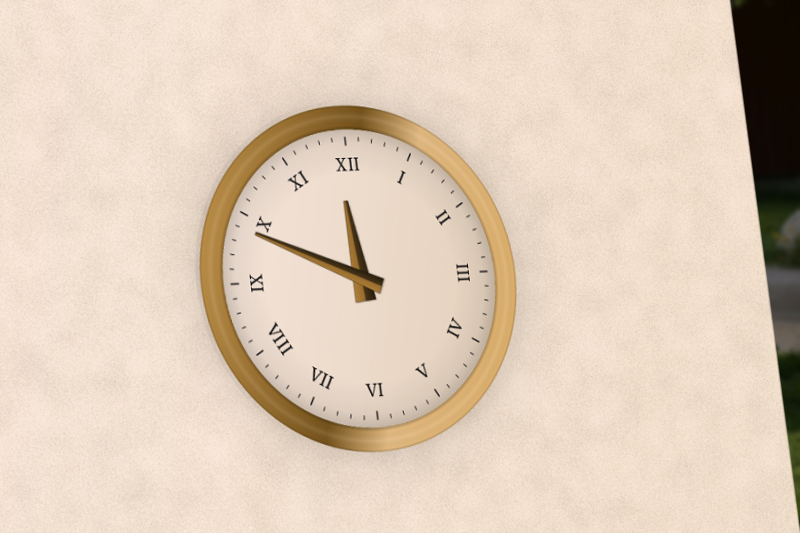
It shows 11h49
